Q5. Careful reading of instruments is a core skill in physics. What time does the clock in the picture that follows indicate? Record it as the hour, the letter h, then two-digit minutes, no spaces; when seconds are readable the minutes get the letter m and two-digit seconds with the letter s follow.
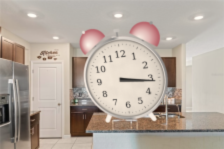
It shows 3h16
